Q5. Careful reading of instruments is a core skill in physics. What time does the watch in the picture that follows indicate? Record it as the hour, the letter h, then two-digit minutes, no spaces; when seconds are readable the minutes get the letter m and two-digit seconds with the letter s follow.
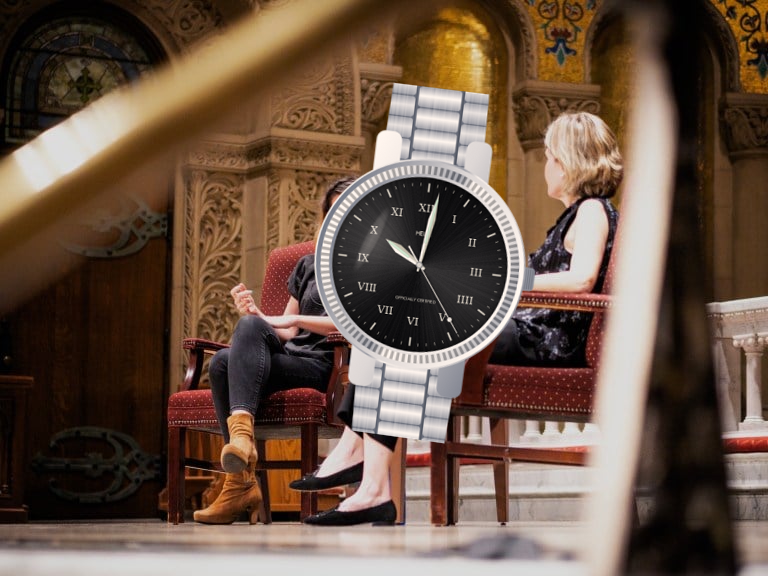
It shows 10h01m24s
